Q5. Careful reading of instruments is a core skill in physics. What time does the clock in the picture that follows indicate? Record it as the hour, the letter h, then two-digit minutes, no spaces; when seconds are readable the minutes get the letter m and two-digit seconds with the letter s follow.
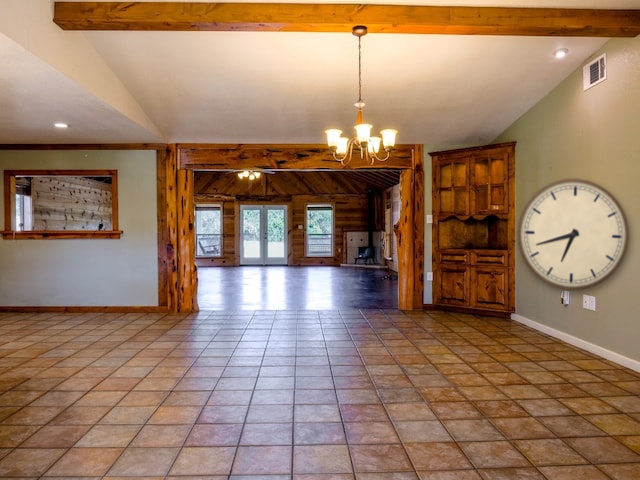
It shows 6h42
